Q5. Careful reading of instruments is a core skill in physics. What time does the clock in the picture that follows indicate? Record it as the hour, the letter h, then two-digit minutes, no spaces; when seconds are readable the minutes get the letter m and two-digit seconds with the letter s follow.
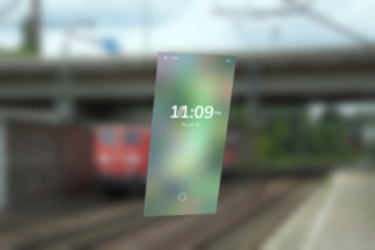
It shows 11h09
